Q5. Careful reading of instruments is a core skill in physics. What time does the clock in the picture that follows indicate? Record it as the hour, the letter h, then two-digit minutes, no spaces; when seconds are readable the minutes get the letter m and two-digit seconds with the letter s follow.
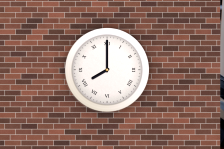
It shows 8h00
